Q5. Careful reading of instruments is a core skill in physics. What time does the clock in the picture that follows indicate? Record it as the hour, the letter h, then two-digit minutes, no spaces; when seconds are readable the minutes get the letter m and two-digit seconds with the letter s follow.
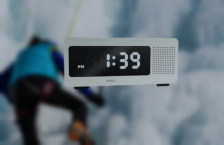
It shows 1h39
